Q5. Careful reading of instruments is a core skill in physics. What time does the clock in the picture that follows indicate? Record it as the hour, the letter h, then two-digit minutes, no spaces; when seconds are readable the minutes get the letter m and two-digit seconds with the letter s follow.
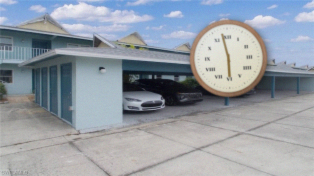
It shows 5h58
